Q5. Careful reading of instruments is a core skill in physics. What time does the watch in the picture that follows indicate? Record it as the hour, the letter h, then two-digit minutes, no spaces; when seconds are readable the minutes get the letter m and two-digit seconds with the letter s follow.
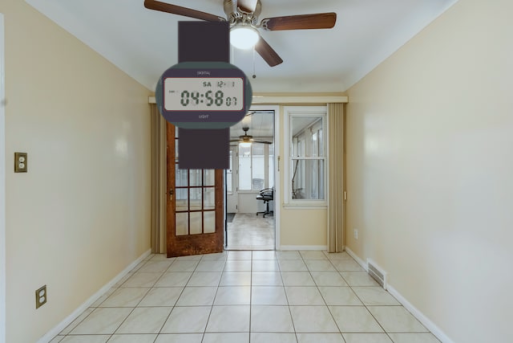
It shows 4h58m07s
